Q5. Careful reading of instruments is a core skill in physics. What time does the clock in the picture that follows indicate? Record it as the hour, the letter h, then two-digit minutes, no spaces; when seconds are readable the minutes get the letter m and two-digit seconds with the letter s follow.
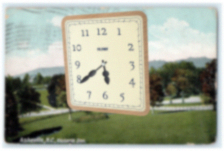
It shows 5h39
